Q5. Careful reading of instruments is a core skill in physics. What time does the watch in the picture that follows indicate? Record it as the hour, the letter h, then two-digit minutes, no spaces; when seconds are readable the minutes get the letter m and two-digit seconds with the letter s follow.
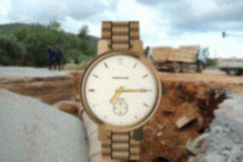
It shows 7h15
